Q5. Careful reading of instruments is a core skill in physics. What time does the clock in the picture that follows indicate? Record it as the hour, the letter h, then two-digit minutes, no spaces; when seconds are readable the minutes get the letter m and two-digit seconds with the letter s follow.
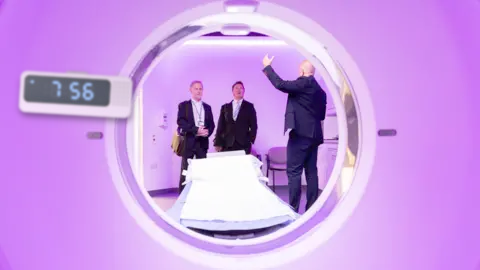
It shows 7h56
